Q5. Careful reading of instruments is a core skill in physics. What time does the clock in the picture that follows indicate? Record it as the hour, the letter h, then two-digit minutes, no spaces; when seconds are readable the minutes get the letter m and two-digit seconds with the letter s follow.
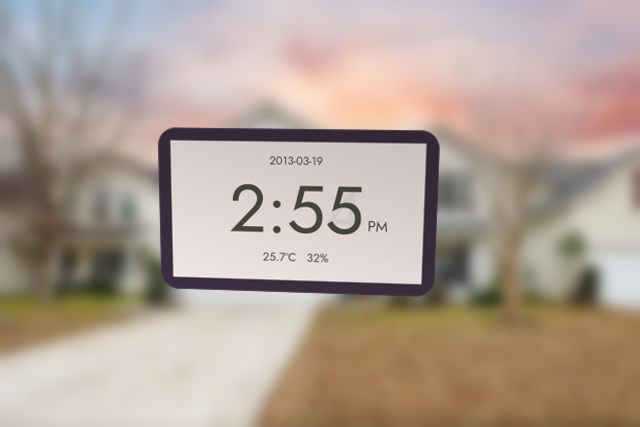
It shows 2h55
